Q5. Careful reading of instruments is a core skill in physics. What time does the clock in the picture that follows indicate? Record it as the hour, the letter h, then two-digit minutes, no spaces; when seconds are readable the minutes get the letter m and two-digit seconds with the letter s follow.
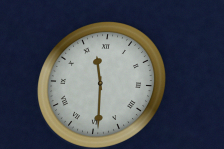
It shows 11h29
